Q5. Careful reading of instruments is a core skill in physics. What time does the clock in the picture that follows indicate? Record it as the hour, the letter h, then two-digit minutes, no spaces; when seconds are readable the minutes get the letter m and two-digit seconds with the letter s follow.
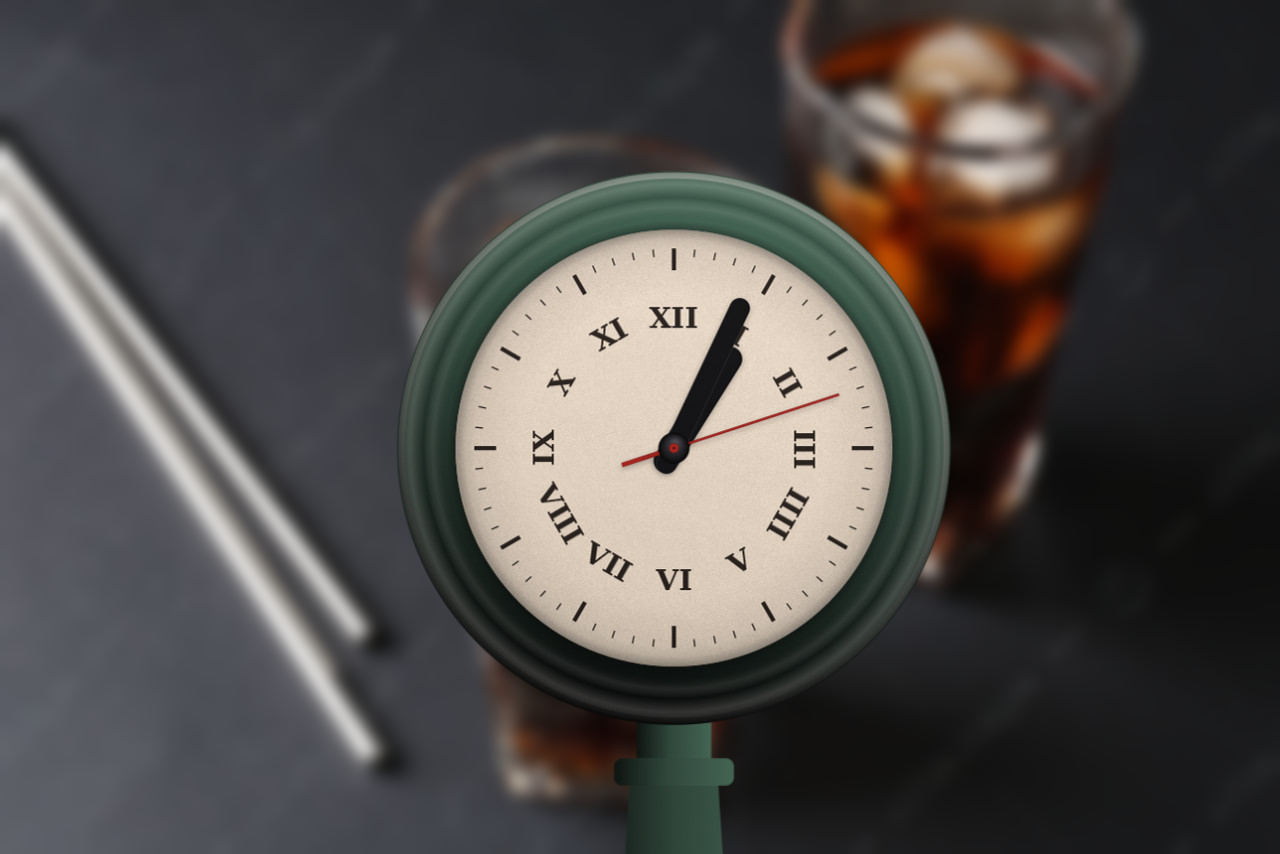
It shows 1h04m12s
